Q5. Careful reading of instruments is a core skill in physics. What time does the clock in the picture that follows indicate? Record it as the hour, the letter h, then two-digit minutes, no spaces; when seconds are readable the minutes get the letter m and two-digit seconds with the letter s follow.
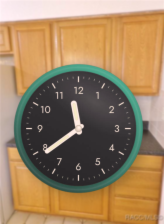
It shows 11h39
